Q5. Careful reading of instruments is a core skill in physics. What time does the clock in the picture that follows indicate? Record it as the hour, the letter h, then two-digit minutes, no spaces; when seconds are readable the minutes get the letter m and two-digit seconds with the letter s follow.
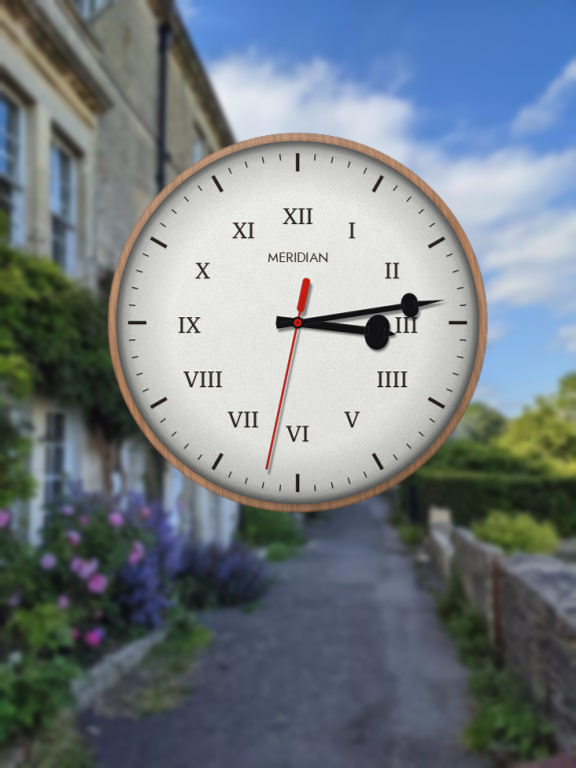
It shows 3h13m32s
